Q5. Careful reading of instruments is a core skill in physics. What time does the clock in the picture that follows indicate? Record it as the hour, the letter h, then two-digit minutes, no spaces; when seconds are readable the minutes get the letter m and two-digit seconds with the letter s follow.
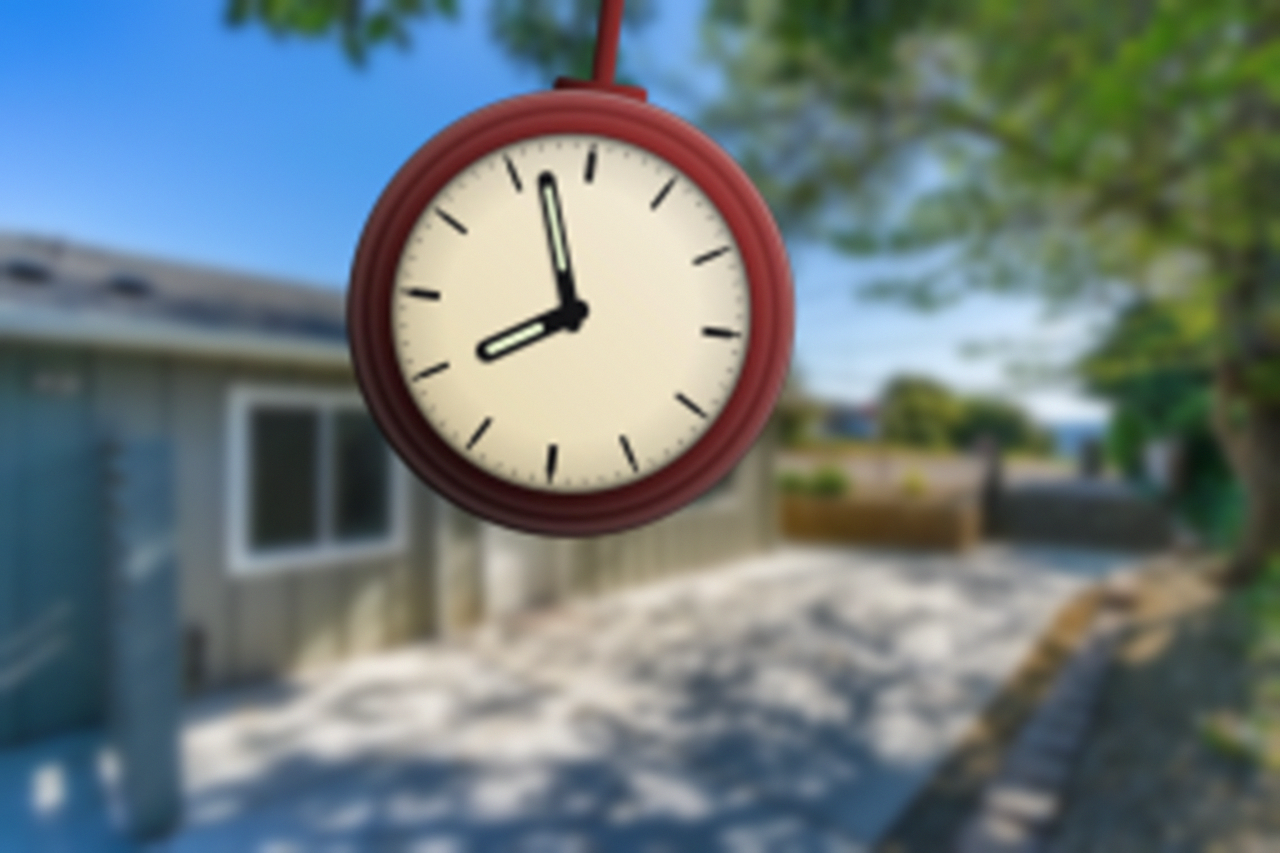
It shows 7h57
